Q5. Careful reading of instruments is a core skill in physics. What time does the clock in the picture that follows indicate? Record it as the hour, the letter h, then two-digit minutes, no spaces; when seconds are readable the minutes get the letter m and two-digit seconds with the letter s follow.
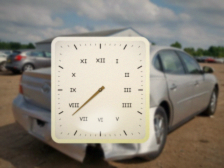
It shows 7h38
